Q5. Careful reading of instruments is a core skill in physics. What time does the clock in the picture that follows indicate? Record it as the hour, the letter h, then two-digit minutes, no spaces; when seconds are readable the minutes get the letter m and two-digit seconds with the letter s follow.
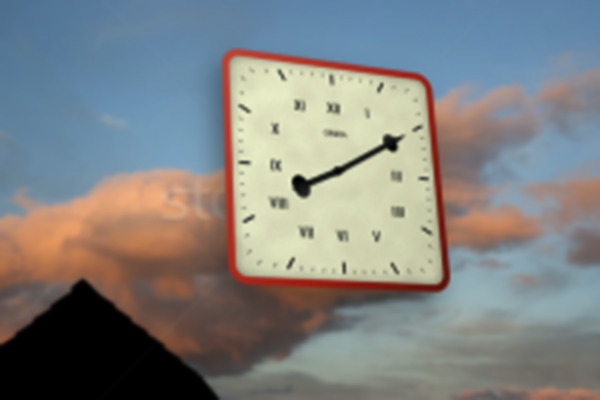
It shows 8h10
